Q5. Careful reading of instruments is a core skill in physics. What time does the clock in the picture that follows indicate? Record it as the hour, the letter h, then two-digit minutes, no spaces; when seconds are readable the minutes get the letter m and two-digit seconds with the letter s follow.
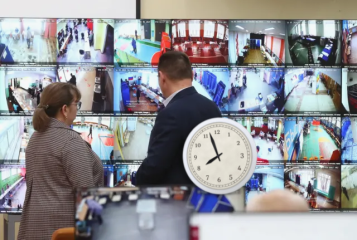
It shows 7h57
